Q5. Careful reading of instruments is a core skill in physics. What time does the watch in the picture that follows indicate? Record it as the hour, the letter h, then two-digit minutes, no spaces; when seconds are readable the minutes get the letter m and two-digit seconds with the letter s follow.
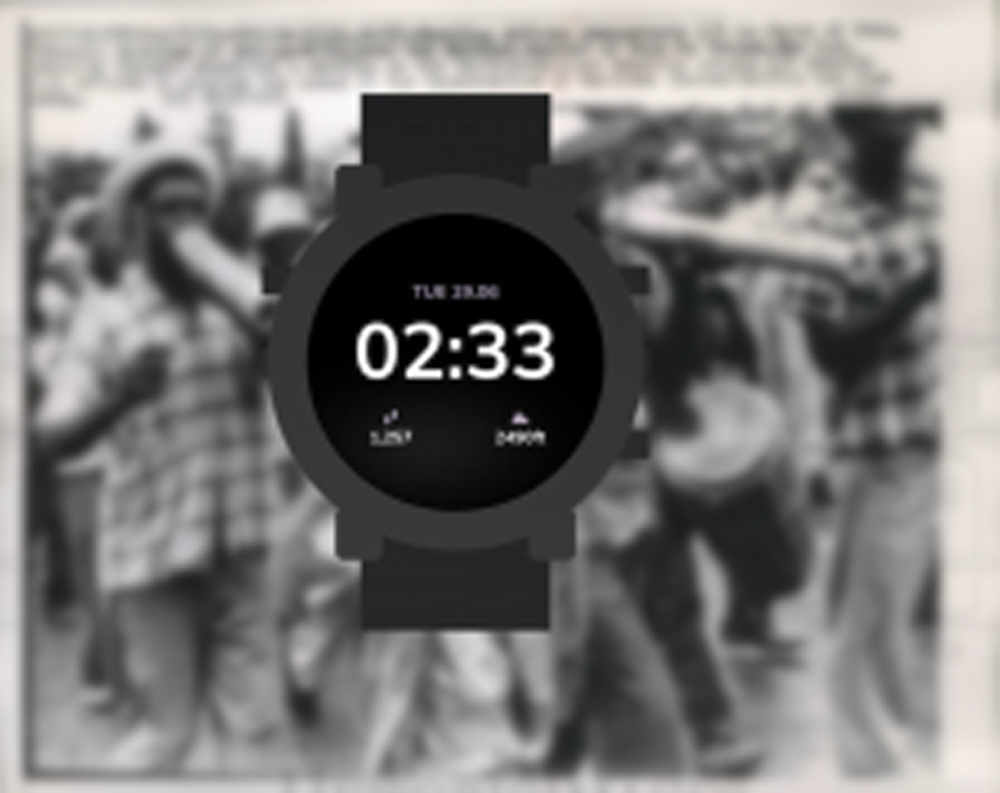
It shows 2h33
